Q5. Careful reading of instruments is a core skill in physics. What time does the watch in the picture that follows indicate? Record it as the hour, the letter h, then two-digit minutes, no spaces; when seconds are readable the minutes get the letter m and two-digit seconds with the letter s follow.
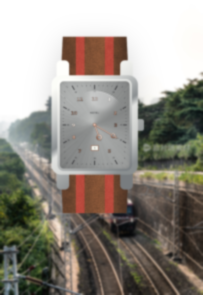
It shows 5h20
